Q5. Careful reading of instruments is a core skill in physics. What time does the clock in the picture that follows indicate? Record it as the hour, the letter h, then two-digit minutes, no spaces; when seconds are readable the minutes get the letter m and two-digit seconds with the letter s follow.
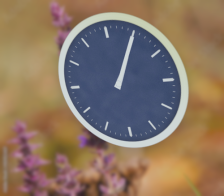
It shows 1h05
